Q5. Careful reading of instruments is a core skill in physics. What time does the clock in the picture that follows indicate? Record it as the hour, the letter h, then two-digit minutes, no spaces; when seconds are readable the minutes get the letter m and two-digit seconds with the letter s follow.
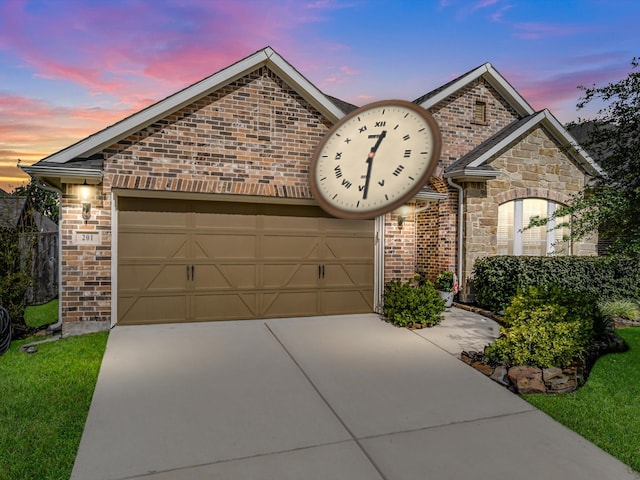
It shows 12h29
